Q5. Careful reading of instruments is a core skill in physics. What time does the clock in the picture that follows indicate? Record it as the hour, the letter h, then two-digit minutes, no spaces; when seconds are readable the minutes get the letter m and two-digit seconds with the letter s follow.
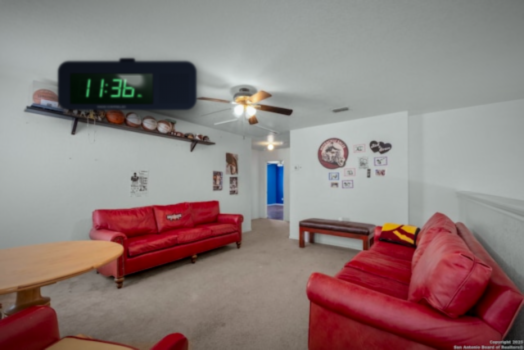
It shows 11h36
